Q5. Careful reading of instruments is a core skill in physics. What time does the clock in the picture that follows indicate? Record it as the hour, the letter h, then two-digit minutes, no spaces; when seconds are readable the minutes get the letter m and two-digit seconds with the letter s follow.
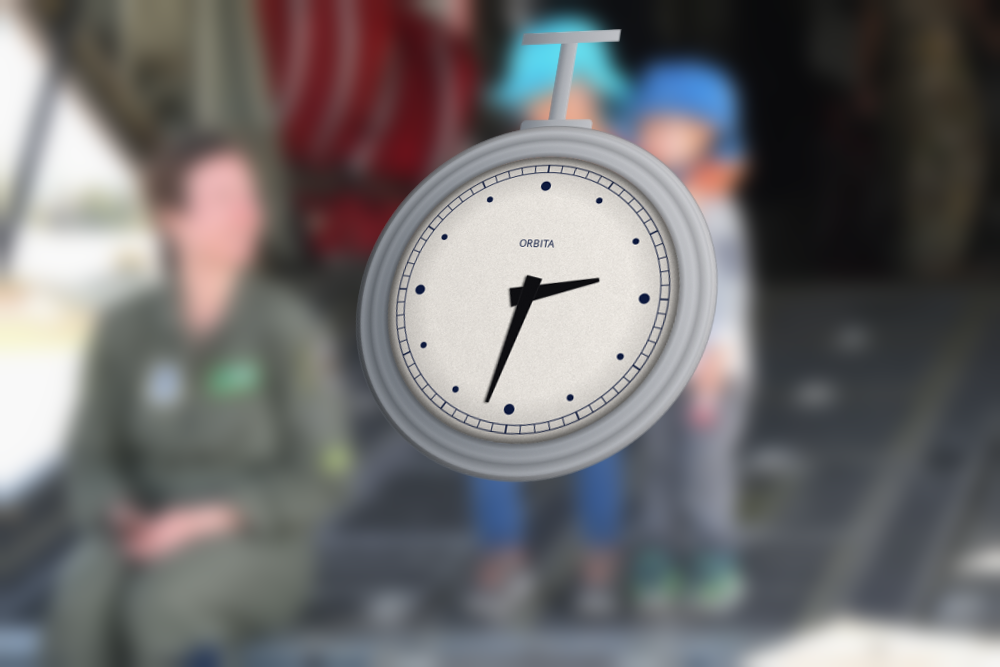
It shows 2h32
